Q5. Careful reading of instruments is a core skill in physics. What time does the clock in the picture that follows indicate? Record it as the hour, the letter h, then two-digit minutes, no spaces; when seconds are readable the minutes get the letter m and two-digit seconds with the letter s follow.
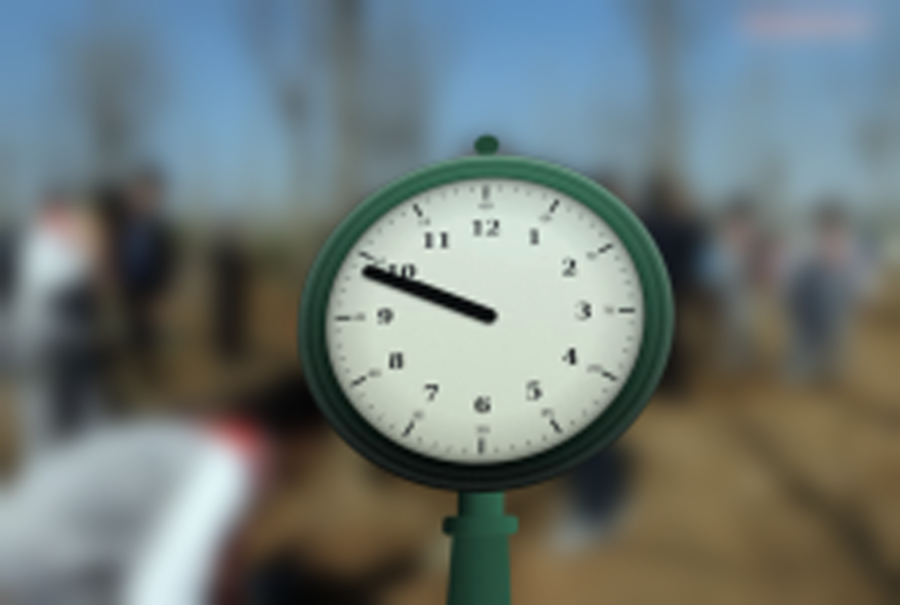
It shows 9h49
